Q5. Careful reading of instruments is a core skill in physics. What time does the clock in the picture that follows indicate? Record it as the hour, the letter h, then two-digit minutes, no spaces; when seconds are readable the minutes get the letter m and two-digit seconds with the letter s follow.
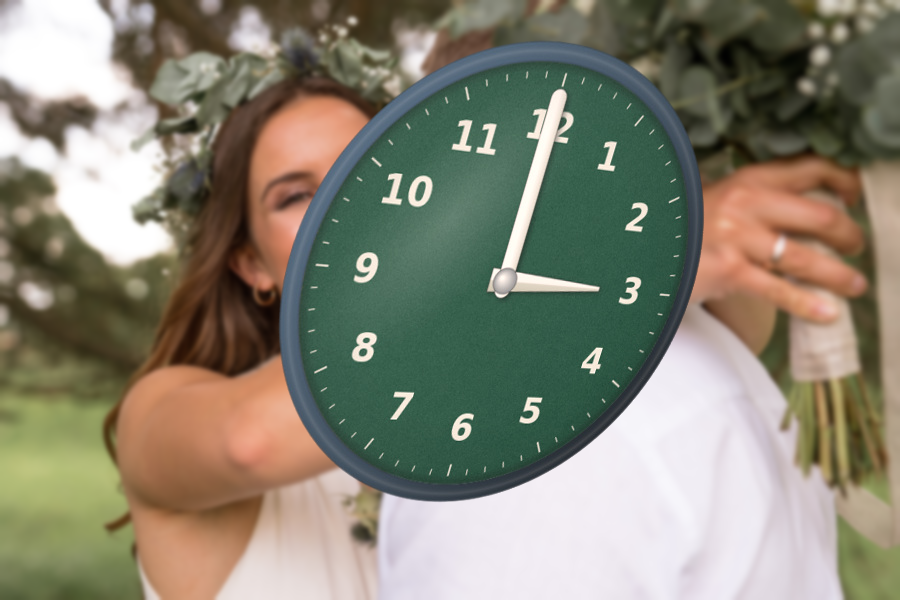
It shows 3h00
